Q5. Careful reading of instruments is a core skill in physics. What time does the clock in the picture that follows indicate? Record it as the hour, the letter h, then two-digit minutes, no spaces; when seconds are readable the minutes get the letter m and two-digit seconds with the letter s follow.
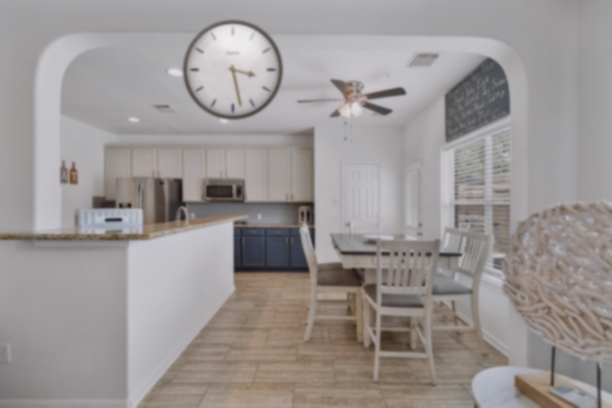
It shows 3h28
